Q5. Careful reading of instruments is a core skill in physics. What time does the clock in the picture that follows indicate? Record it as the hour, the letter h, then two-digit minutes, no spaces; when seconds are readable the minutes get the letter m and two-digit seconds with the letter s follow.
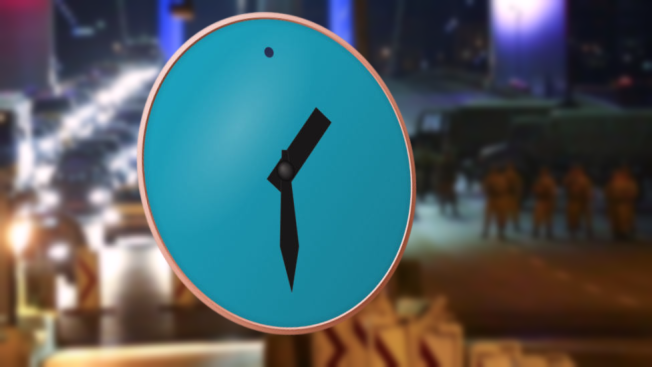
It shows 1h31
